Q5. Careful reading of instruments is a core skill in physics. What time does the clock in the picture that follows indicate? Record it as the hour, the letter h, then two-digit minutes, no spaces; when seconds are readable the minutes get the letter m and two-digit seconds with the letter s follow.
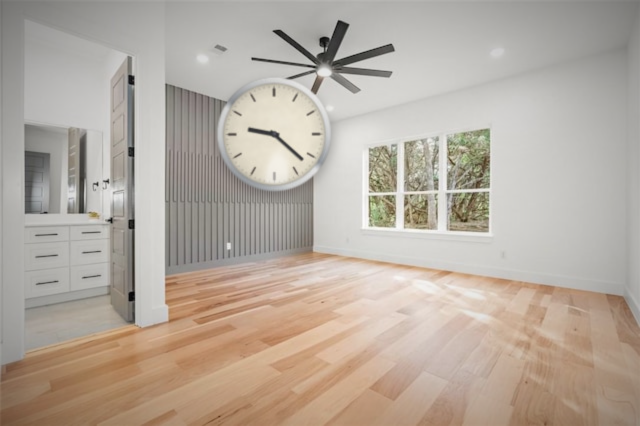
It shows 9h22
